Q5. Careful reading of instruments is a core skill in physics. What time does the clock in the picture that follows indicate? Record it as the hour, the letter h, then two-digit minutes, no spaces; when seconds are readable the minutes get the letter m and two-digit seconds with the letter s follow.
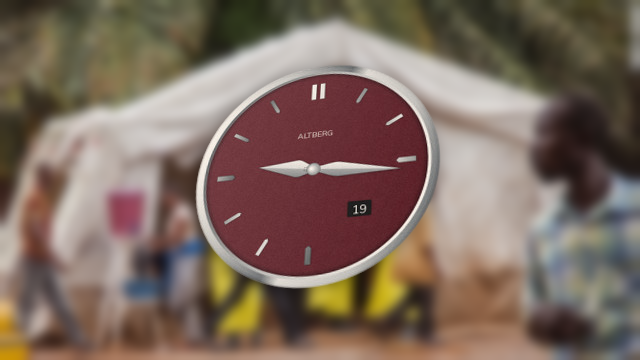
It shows 9h16
